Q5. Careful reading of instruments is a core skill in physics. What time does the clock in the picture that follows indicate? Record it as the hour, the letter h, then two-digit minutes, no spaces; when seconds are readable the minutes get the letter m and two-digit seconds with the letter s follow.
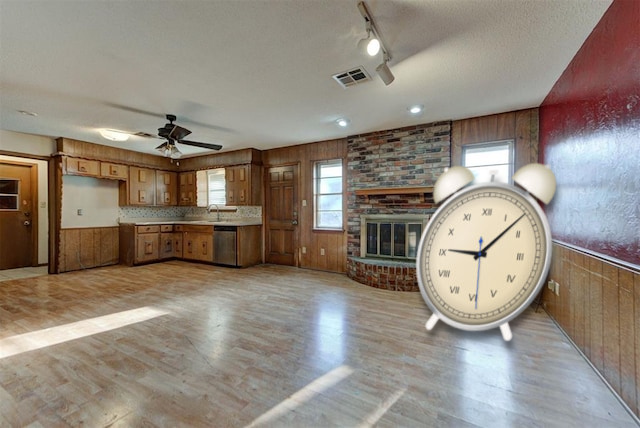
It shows 9h07m29s
